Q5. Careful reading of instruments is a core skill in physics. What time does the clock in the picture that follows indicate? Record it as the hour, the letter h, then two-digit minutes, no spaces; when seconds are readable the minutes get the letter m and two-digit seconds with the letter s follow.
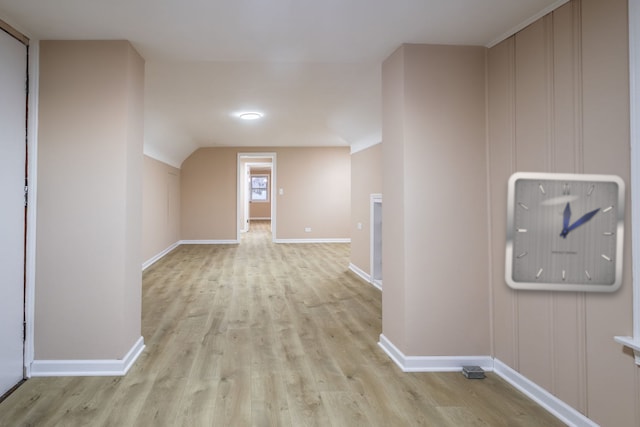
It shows 12h09
